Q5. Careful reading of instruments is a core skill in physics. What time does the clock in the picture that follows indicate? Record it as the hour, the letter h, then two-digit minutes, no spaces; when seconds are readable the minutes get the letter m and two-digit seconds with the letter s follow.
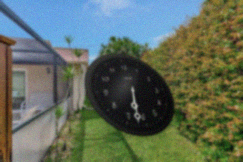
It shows 6h32
